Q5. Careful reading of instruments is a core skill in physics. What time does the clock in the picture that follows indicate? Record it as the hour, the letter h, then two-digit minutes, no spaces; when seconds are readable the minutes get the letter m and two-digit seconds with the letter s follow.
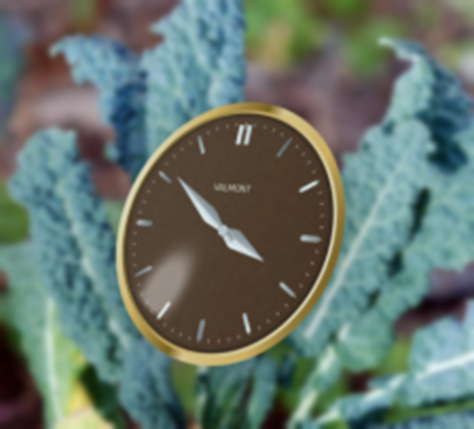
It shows 3h51
